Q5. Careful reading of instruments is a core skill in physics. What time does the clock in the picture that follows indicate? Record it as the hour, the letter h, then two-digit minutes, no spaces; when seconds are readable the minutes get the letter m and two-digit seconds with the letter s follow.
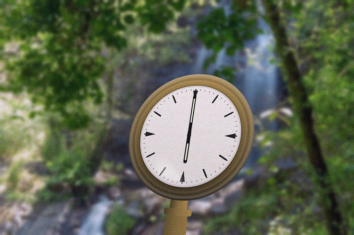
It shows 6h00
